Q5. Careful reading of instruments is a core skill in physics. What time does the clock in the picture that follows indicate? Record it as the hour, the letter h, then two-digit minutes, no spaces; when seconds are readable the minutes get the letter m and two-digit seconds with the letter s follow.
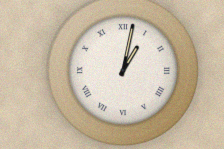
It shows 1h02
